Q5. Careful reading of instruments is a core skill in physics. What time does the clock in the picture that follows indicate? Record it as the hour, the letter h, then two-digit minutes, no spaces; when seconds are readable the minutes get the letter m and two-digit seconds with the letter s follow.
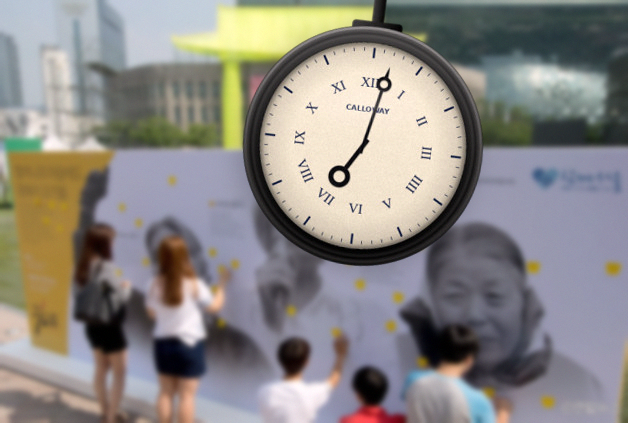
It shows 7h02
